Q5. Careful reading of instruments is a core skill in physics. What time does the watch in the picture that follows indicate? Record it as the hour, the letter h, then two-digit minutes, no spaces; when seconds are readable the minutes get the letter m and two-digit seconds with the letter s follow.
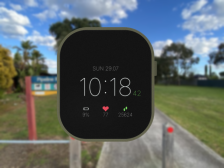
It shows 10h18m42s
